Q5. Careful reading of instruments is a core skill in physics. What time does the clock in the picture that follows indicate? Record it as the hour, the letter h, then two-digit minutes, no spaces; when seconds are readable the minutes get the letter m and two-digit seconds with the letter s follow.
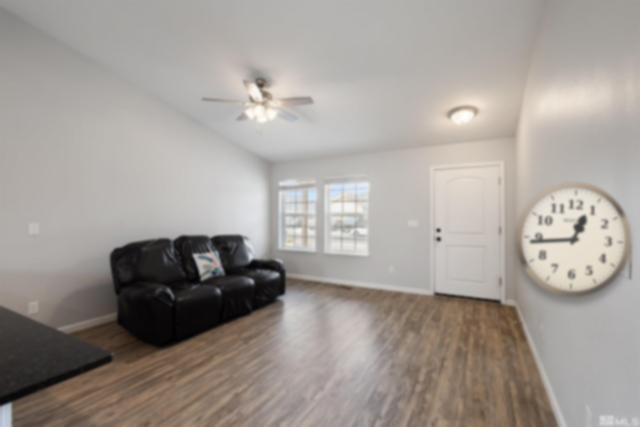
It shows 12h44
